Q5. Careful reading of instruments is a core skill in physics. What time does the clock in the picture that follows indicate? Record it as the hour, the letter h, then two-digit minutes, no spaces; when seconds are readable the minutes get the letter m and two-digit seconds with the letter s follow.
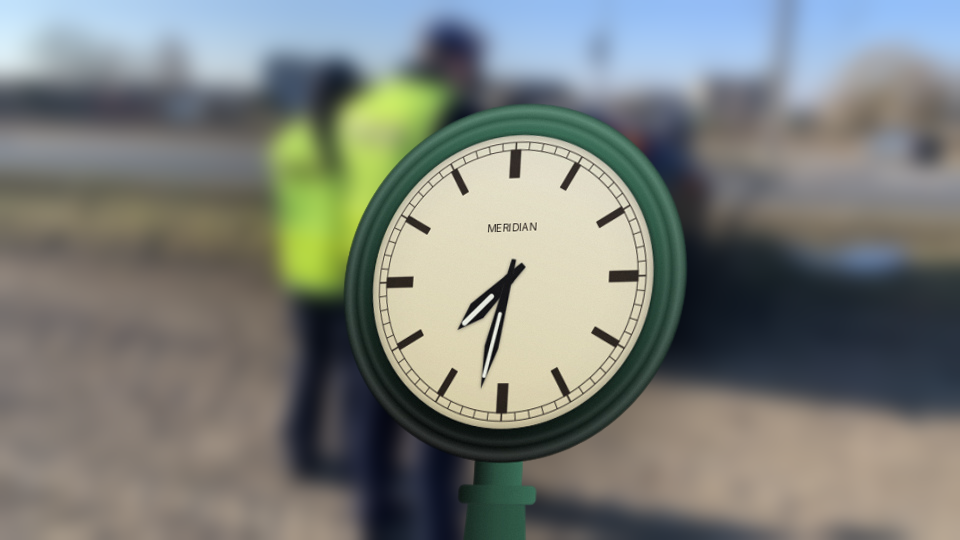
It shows 7h32
